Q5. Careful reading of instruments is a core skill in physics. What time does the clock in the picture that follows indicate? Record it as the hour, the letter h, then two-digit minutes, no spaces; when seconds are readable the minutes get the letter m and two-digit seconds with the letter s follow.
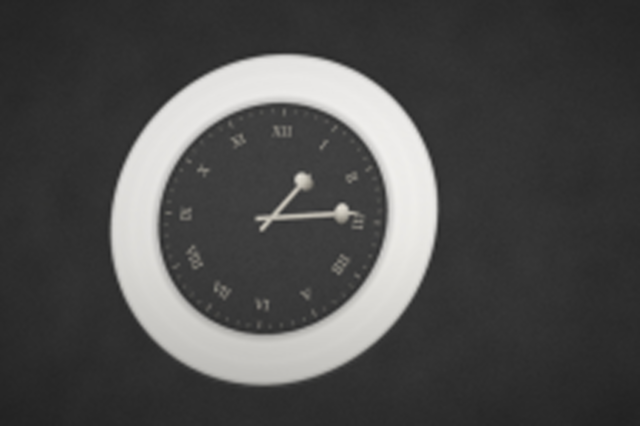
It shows 1h14
